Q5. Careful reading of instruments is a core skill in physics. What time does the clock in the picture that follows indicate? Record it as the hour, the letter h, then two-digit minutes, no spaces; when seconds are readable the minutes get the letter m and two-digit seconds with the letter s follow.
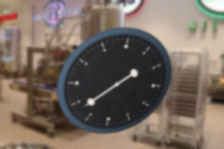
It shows 1h38
